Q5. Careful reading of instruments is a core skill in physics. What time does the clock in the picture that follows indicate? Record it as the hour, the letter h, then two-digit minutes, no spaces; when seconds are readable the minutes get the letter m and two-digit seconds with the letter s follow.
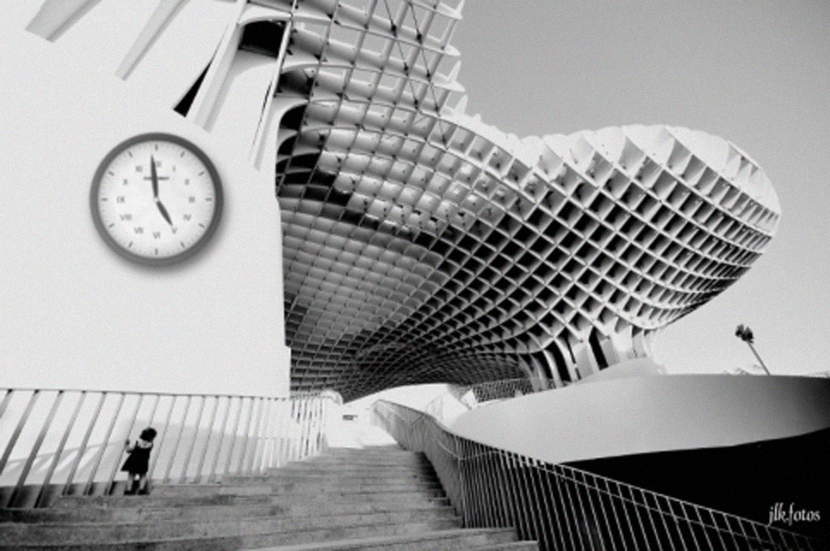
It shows 4h59
